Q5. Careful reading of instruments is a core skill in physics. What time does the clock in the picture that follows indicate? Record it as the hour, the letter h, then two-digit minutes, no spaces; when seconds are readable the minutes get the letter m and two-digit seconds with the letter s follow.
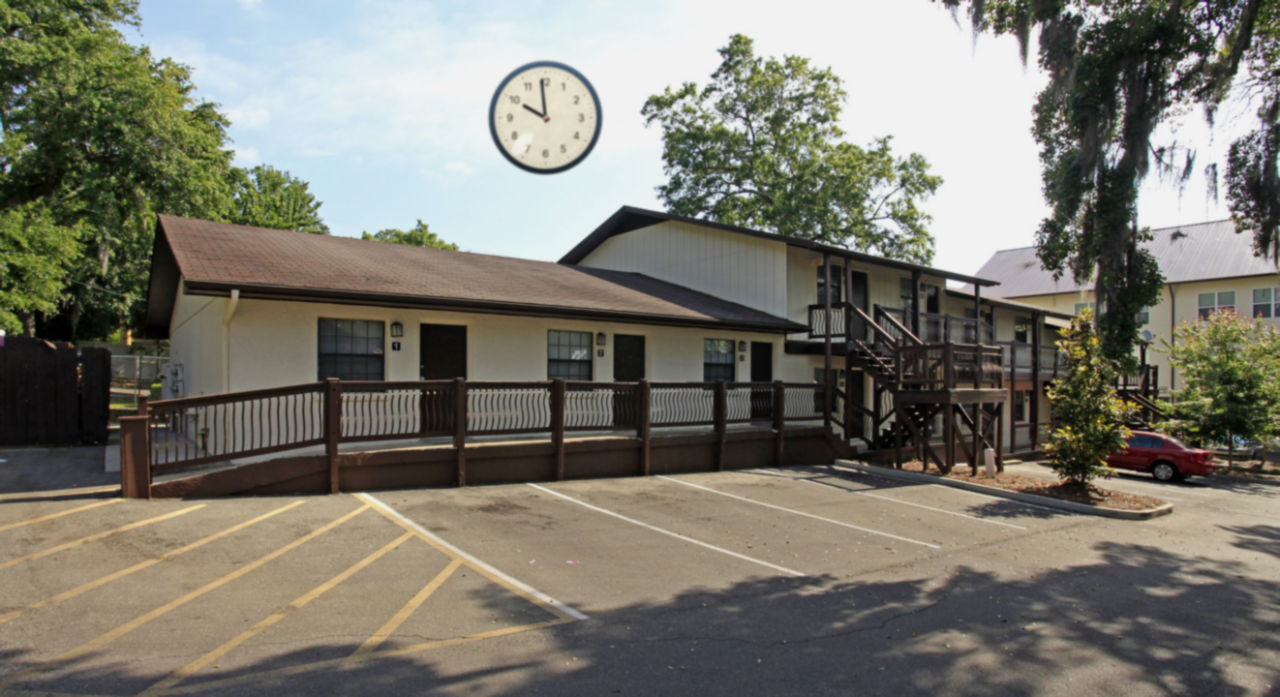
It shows 9h59
